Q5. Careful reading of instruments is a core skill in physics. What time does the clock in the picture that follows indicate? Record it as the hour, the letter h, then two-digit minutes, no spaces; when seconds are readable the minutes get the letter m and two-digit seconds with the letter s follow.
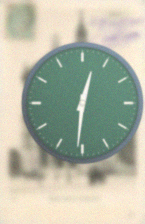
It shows 12h31
